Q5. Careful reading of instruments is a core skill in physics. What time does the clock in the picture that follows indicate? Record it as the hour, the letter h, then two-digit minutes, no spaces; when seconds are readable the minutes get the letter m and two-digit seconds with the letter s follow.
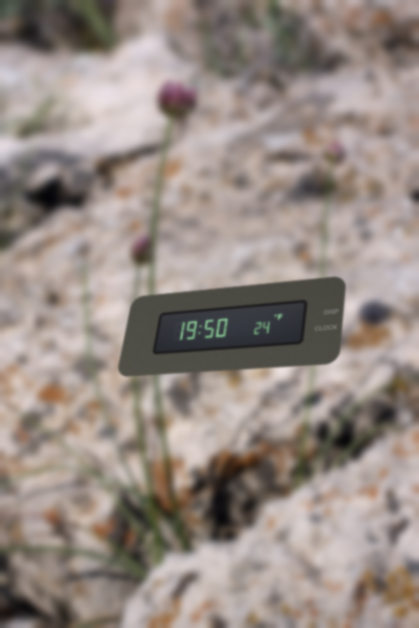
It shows 19h50
